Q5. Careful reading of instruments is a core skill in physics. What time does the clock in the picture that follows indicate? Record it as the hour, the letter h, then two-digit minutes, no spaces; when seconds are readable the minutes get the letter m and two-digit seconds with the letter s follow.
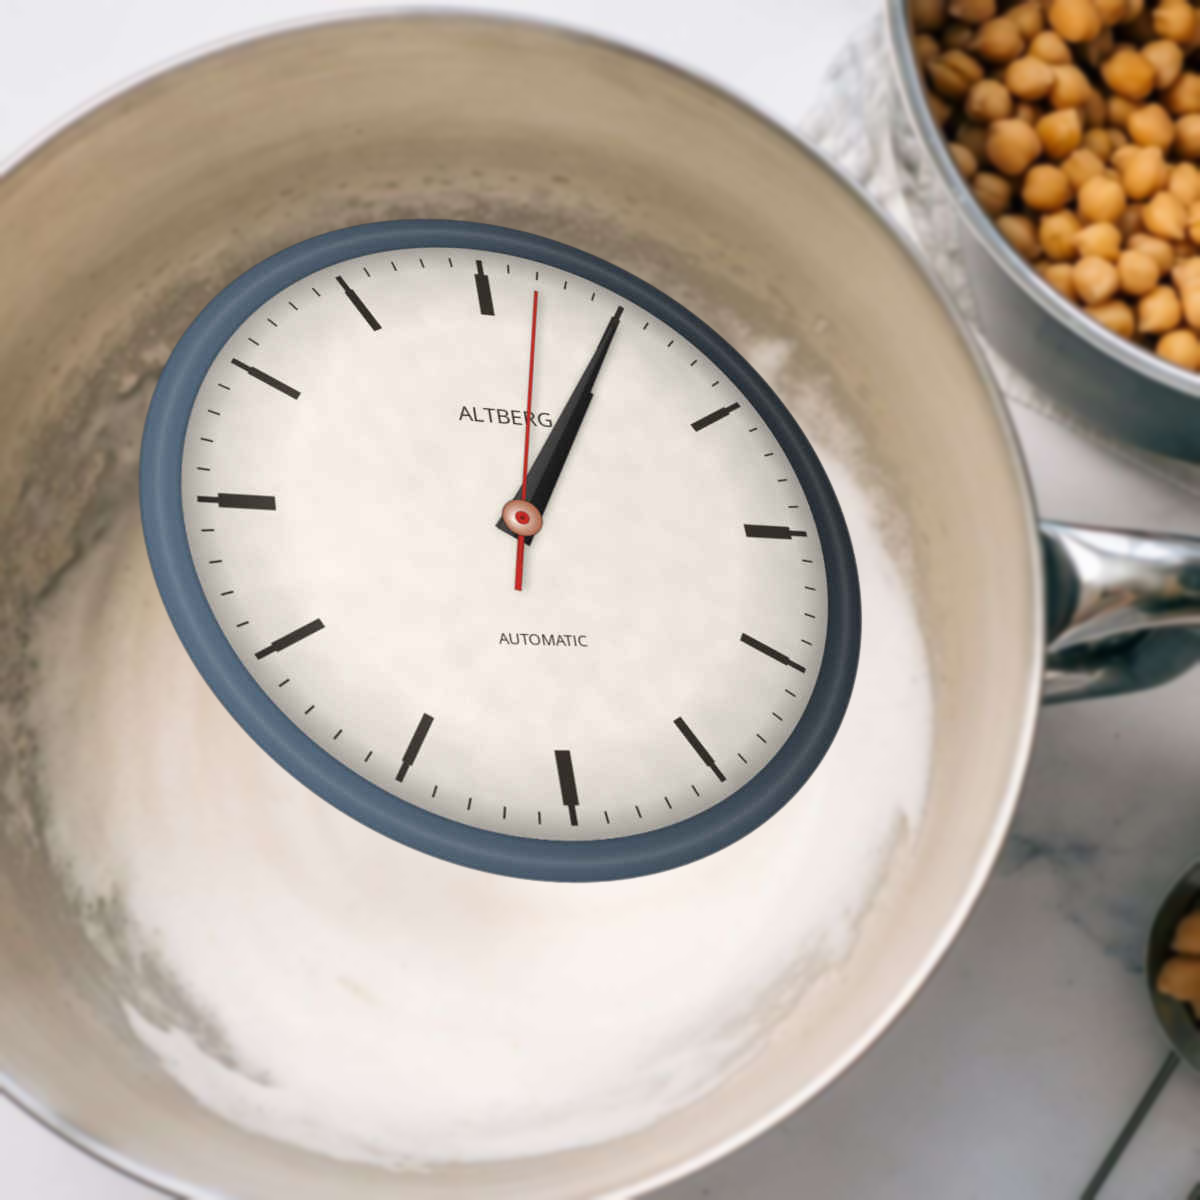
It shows 1h05m02s
